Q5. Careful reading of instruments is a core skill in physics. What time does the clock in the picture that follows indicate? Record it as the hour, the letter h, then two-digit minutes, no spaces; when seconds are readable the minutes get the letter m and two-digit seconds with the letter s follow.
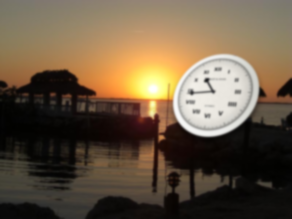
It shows 10h44
